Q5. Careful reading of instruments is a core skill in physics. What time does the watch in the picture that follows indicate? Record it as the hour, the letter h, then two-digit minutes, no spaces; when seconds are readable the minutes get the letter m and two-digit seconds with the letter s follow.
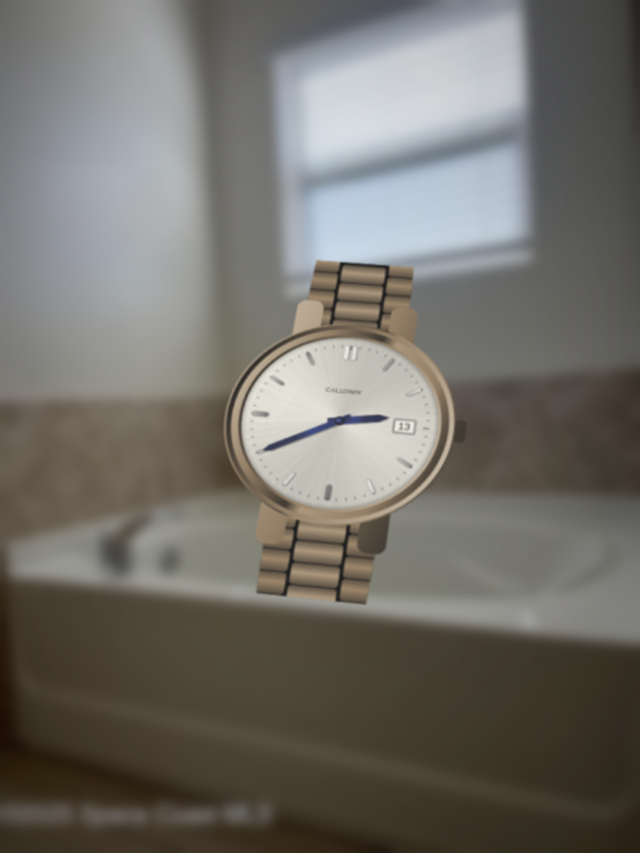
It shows 2h40
